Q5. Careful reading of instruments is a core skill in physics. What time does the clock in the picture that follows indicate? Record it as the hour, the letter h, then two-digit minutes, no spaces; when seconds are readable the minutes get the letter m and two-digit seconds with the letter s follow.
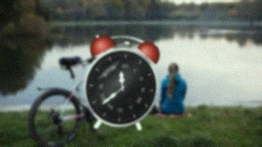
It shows 11h38
